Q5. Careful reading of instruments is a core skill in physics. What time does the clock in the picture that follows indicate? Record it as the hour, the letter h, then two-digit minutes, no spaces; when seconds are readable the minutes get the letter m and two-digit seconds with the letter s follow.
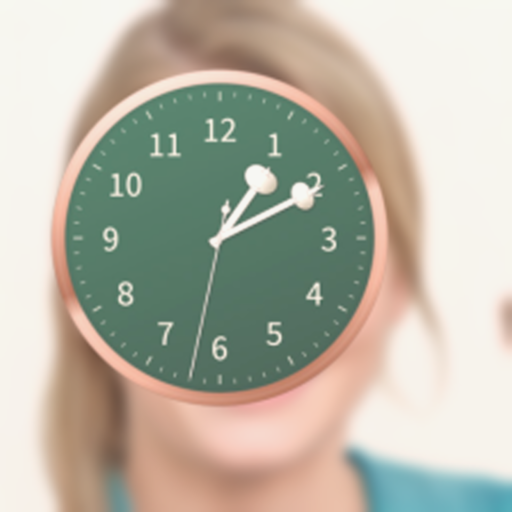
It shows 1h10m32s
